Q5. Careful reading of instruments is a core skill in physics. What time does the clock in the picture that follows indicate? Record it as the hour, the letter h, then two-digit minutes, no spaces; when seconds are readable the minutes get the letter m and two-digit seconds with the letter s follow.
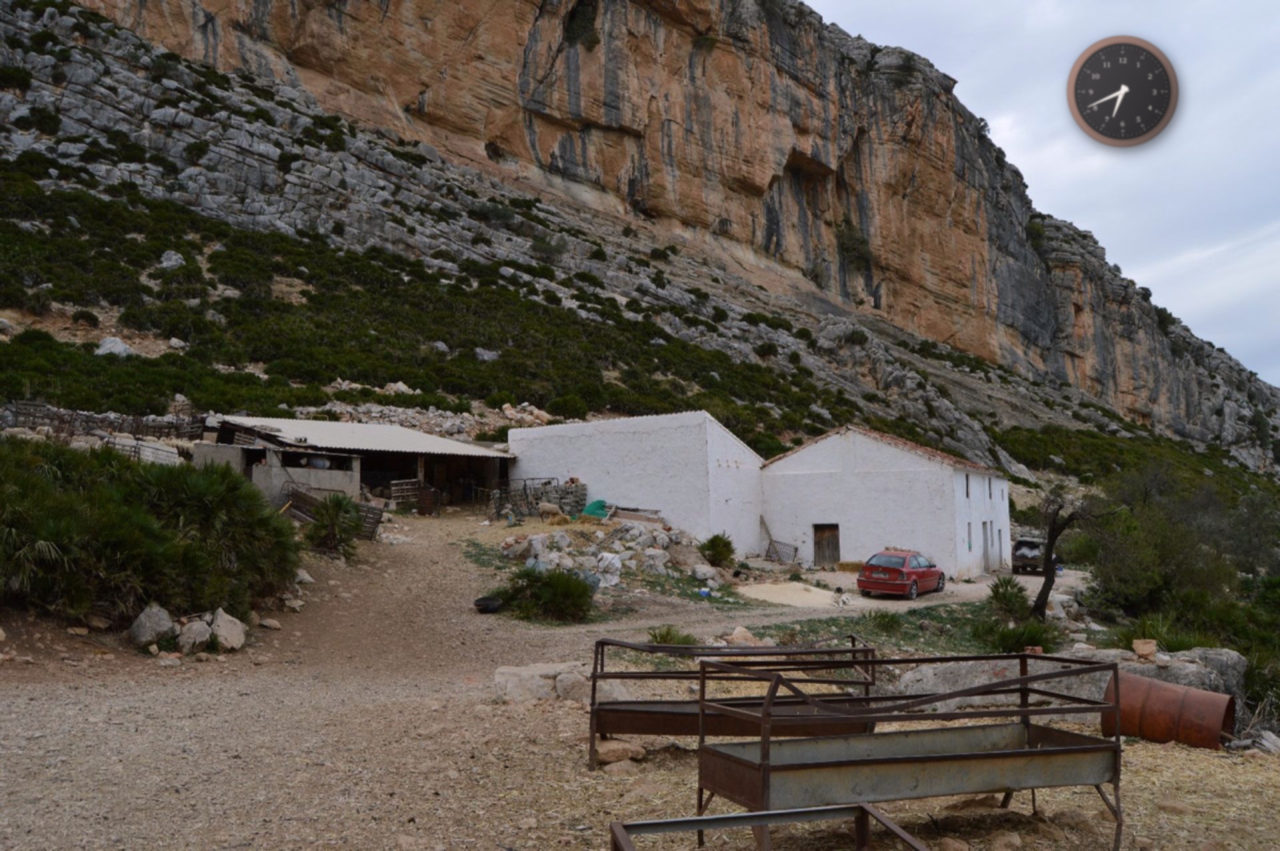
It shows 6h41
